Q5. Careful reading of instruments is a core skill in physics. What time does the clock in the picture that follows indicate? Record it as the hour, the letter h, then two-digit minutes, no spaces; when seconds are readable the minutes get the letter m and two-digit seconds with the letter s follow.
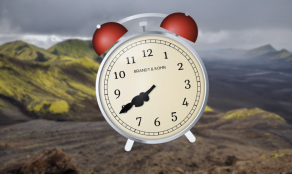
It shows 7h40
